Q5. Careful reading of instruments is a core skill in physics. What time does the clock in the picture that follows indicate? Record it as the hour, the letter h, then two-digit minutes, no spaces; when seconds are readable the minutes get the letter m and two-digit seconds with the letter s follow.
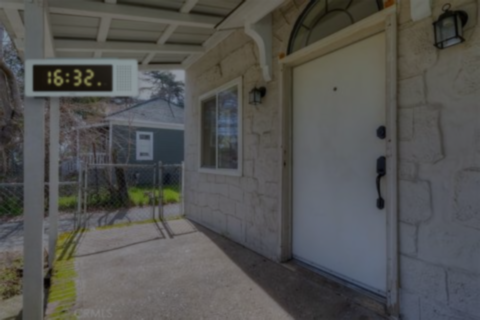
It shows 16h32
